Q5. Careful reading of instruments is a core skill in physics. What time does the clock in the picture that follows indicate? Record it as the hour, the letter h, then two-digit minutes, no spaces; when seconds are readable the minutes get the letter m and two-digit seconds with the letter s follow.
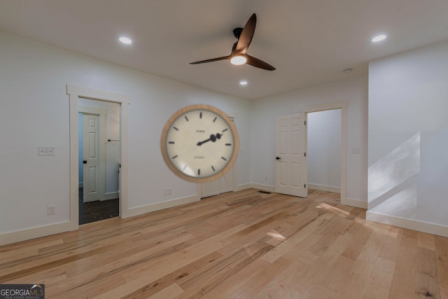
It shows 2h11
